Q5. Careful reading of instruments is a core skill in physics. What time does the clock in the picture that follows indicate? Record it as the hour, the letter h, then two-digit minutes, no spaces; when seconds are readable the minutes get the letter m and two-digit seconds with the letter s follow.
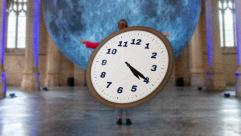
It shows 4h20
